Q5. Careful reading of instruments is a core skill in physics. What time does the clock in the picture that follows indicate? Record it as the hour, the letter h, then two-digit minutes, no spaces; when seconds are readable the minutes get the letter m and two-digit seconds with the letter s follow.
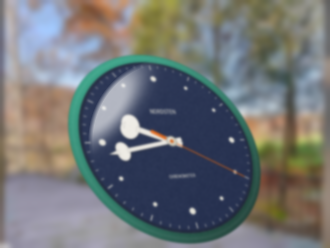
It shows 9h43m20s
